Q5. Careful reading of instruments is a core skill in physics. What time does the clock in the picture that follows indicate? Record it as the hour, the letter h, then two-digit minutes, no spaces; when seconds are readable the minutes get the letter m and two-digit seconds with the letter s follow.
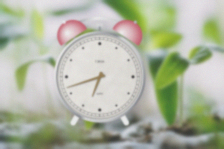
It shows 6h42
